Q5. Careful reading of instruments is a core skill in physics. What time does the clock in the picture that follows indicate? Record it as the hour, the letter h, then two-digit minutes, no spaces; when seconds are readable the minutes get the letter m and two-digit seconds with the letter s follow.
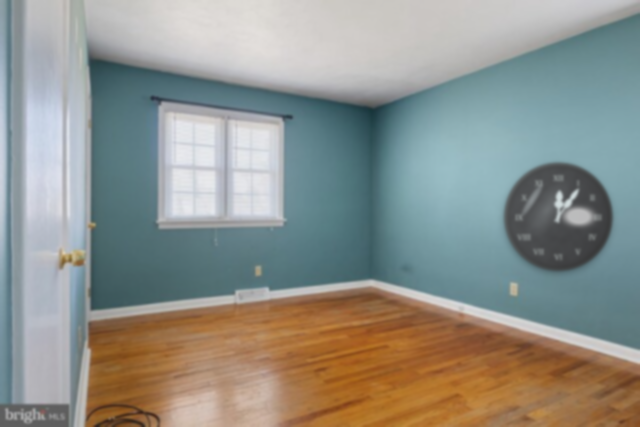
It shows 12h06
